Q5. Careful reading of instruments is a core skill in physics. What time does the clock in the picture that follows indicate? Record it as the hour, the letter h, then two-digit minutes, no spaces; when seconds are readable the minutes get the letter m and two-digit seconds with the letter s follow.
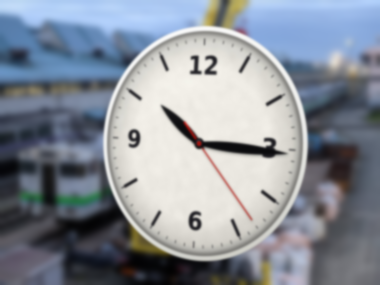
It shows 10h15m23s
